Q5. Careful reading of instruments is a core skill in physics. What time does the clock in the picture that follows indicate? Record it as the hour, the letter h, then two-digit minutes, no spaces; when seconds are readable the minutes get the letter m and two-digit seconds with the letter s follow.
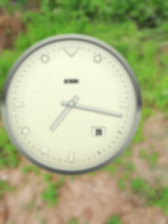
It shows 7h17
